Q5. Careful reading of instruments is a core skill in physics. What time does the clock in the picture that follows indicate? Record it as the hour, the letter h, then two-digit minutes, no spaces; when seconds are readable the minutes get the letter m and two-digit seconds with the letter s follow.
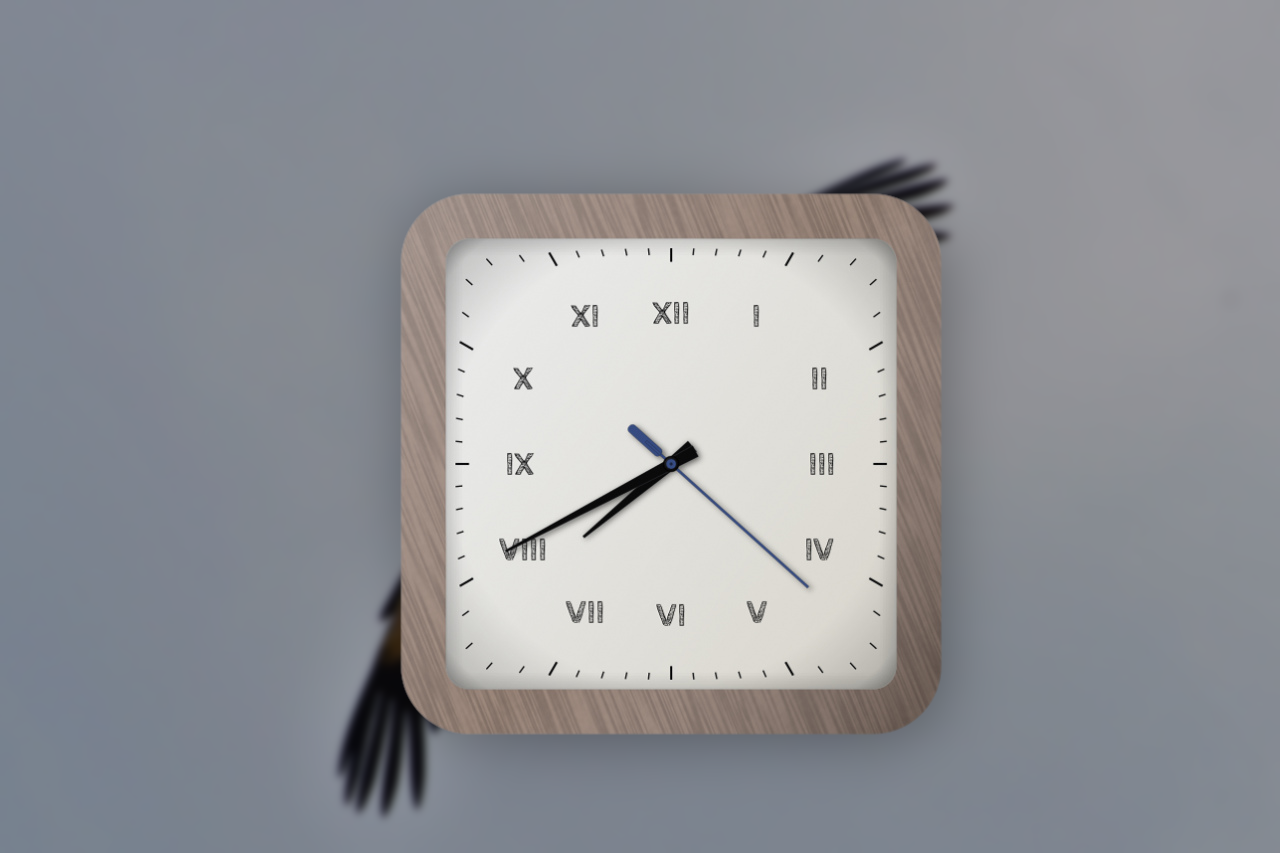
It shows 7h40m22s
